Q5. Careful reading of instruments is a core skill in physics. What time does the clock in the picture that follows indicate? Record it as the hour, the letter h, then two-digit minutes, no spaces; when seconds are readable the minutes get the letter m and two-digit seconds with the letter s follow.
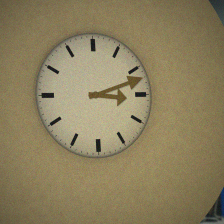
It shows 3h12
